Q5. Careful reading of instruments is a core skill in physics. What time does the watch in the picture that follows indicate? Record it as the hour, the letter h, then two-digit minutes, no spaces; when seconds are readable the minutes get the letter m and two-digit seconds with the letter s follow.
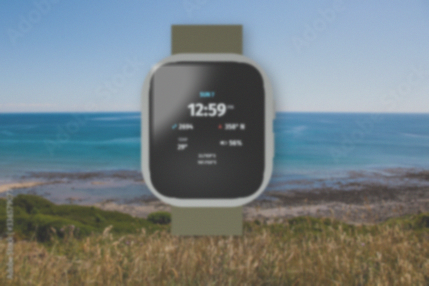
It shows 12h59
